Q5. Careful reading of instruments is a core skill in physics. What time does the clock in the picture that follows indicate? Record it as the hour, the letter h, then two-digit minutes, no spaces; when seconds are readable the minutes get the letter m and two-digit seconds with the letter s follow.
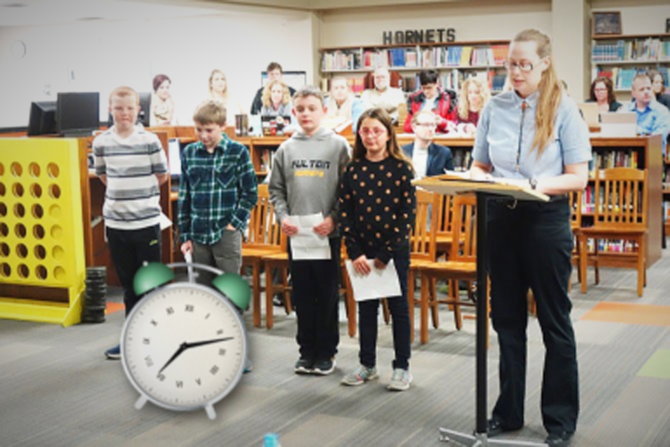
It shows 7h12
